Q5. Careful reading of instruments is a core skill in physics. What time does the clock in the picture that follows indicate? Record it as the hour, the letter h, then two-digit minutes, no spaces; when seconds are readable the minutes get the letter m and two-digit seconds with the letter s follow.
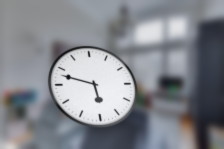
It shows 5h48
